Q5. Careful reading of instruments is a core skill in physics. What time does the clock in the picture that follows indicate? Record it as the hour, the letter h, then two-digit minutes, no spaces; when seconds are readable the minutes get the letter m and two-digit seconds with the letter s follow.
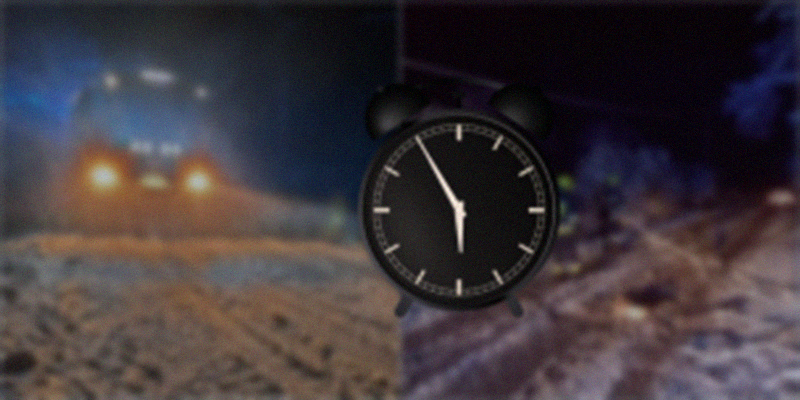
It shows 5h55
